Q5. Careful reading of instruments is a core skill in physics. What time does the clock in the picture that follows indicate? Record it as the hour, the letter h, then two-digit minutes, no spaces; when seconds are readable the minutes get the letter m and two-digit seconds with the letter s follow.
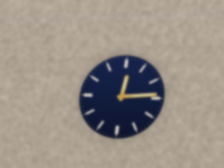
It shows 12h14
